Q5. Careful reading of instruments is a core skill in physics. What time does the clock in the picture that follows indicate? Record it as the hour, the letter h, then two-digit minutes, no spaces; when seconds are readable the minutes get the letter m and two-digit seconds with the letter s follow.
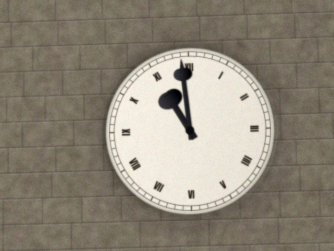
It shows 10h59
